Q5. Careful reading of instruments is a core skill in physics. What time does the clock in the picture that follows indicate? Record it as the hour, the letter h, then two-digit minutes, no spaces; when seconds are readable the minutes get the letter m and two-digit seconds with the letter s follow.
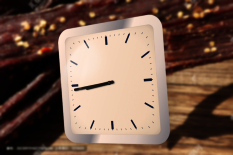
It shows 8h44
